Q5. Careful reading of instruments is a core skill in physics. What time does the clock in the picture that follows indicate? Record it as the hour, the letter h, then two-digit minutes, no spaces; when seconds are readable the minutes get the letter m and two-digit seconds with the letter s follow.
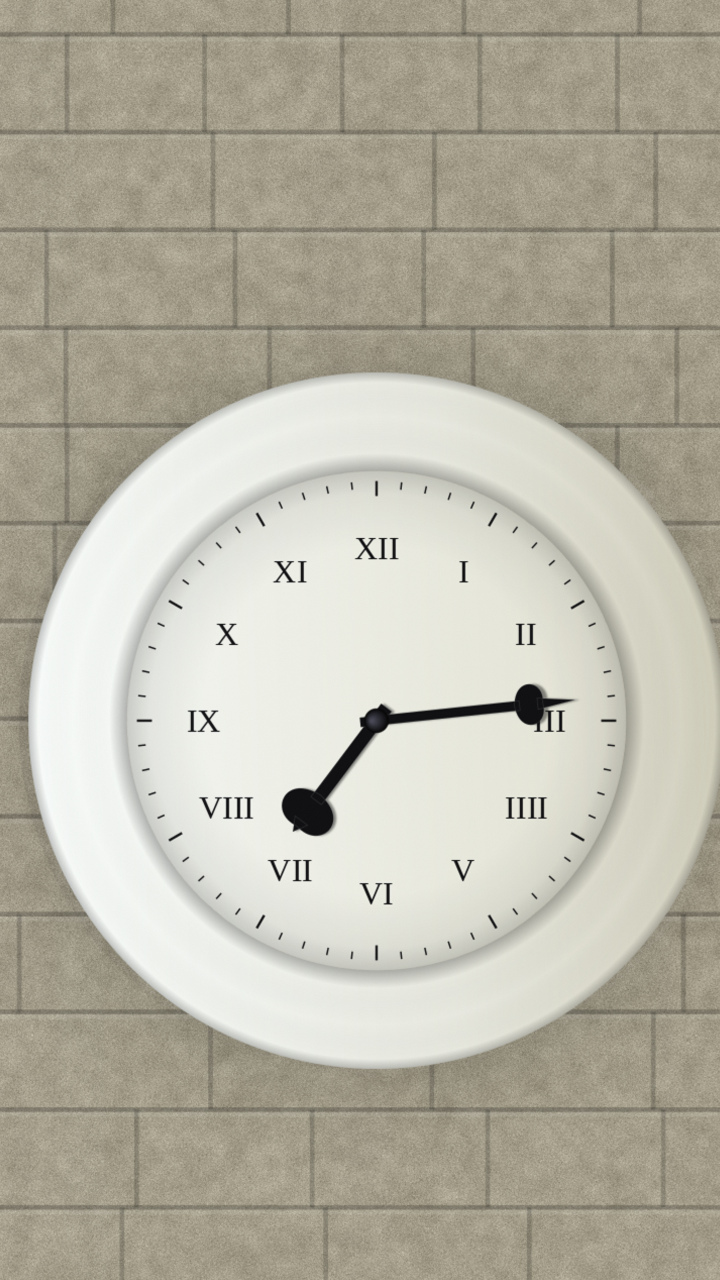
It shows 7h14
